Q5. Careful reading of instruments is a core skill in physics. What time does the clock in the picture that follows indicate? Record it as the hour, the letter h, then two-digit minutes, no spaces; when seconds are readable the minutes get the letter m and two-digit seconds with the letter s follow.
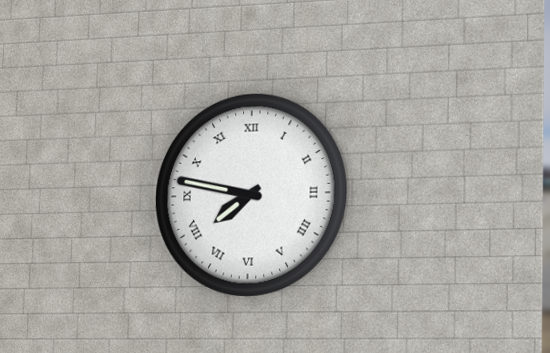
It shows 7h47
